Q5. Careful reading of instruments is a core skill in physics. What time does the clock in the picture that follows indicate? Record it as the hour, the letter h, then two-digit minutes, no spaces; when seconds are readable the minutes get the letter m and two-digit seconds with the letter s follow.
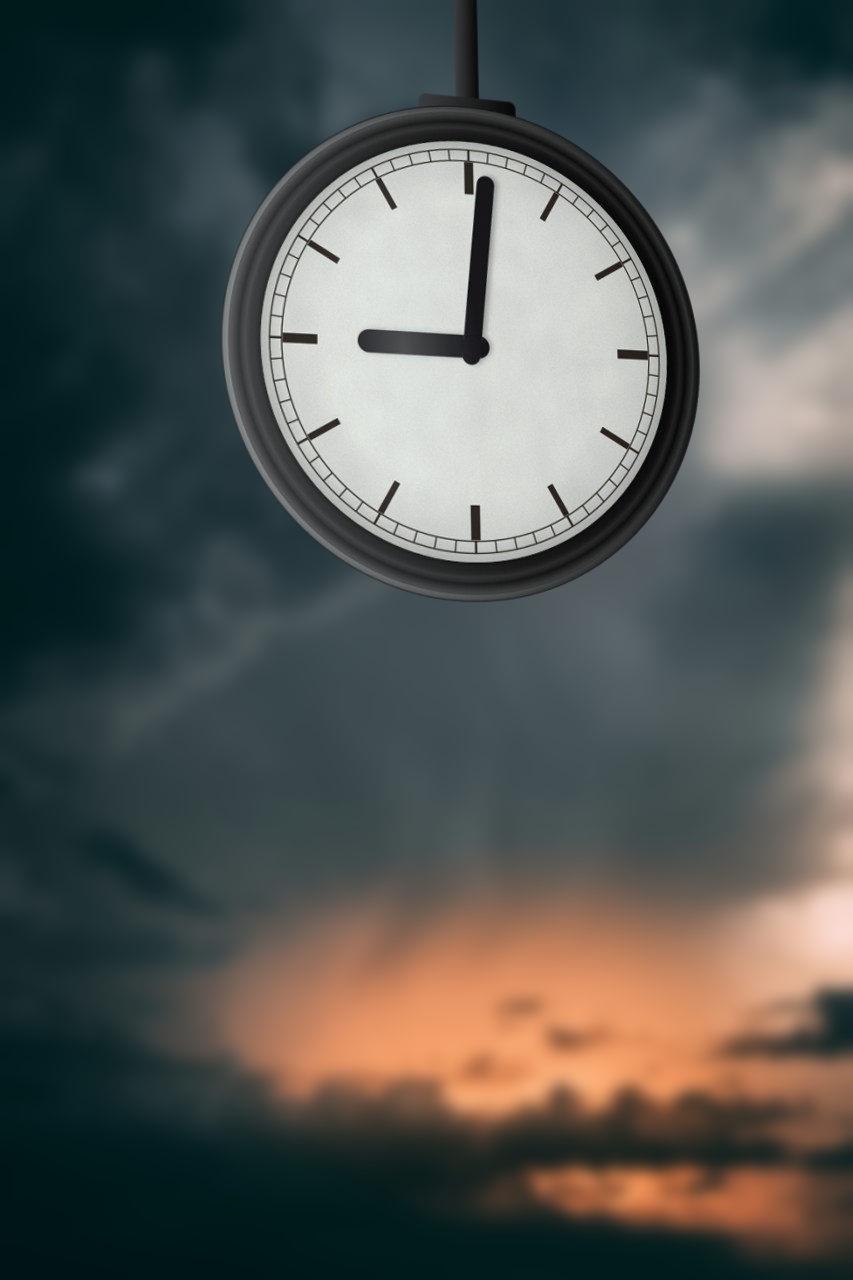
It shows 9h01
